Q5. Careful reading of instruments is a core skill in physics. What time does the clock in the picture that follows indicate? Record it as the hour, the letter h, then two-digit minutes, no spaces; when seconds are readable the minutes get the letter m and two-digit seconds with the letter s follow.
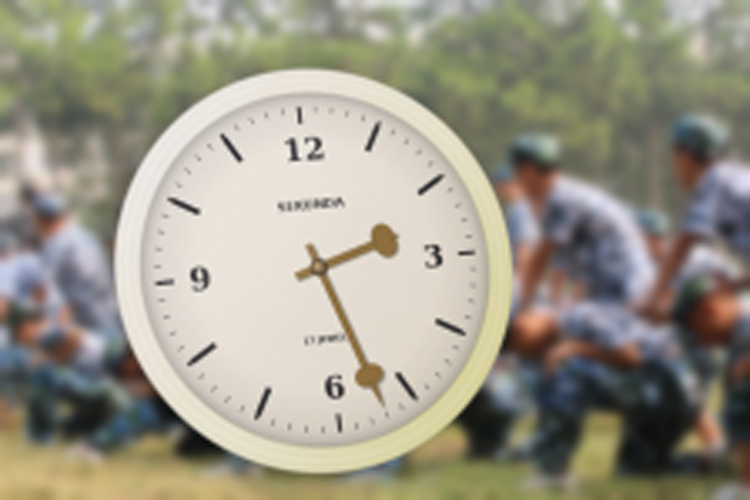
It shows 2h27
